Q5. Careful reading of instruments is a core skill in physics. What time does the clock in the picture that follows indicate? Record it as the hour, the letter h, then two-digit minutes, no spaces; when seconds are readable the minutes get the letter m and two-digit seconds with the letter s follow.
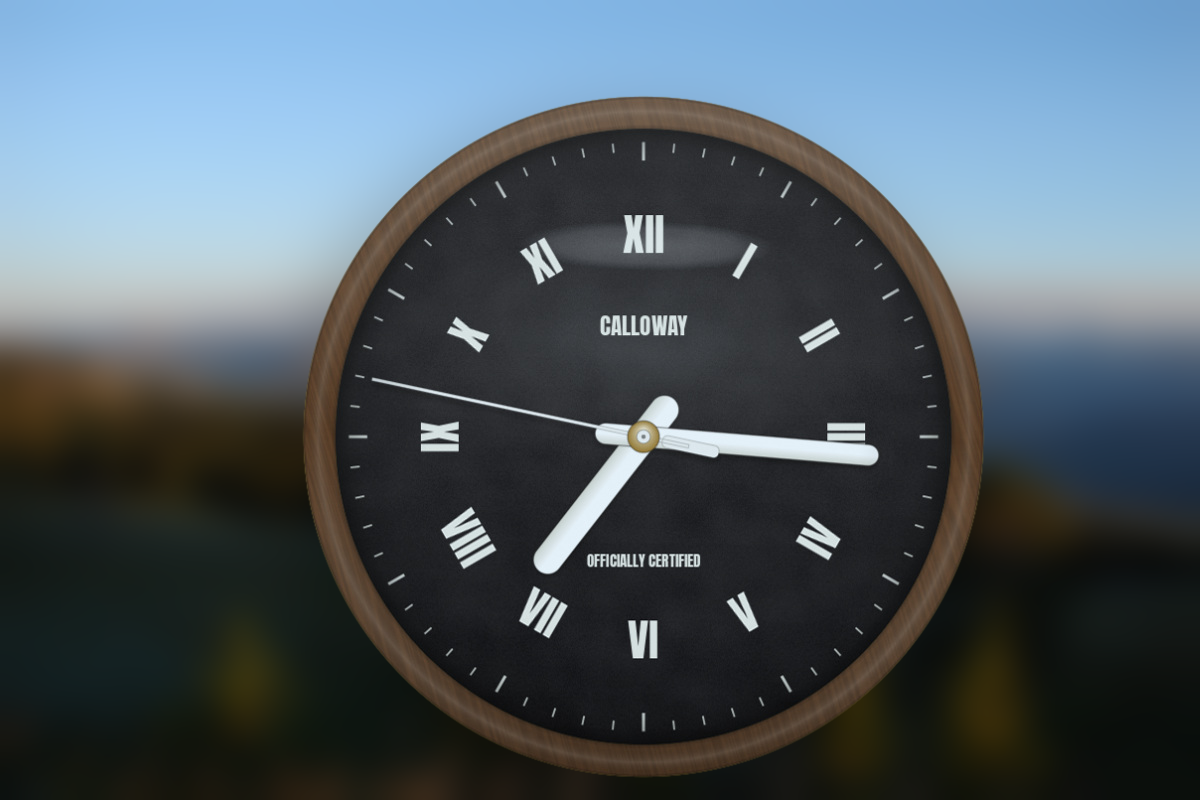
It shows 7h15m47s
